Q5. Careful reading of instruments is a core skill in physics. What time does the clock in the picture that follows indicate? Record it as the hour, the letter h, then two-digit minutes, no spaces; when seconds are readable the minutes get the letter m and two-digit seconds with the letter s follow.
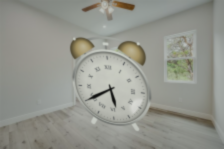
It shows 5h40
